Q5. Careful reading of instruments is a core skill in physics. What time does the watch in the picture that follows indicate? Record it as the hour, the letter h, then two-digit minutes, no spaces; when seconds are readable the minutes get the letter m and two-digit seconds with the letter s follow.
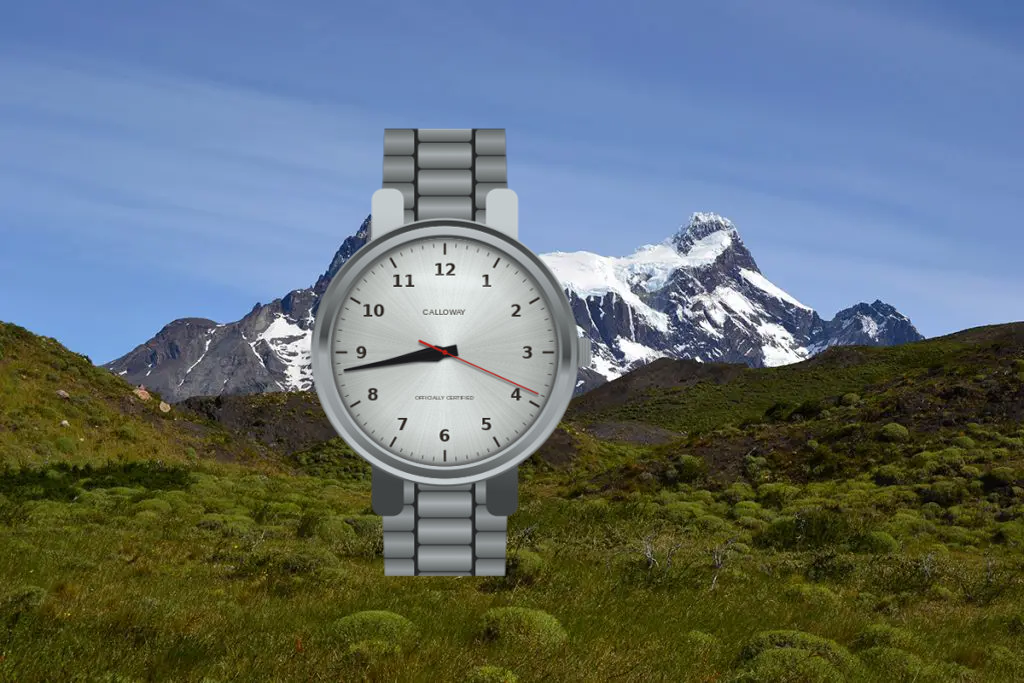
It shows 8h43m19s
